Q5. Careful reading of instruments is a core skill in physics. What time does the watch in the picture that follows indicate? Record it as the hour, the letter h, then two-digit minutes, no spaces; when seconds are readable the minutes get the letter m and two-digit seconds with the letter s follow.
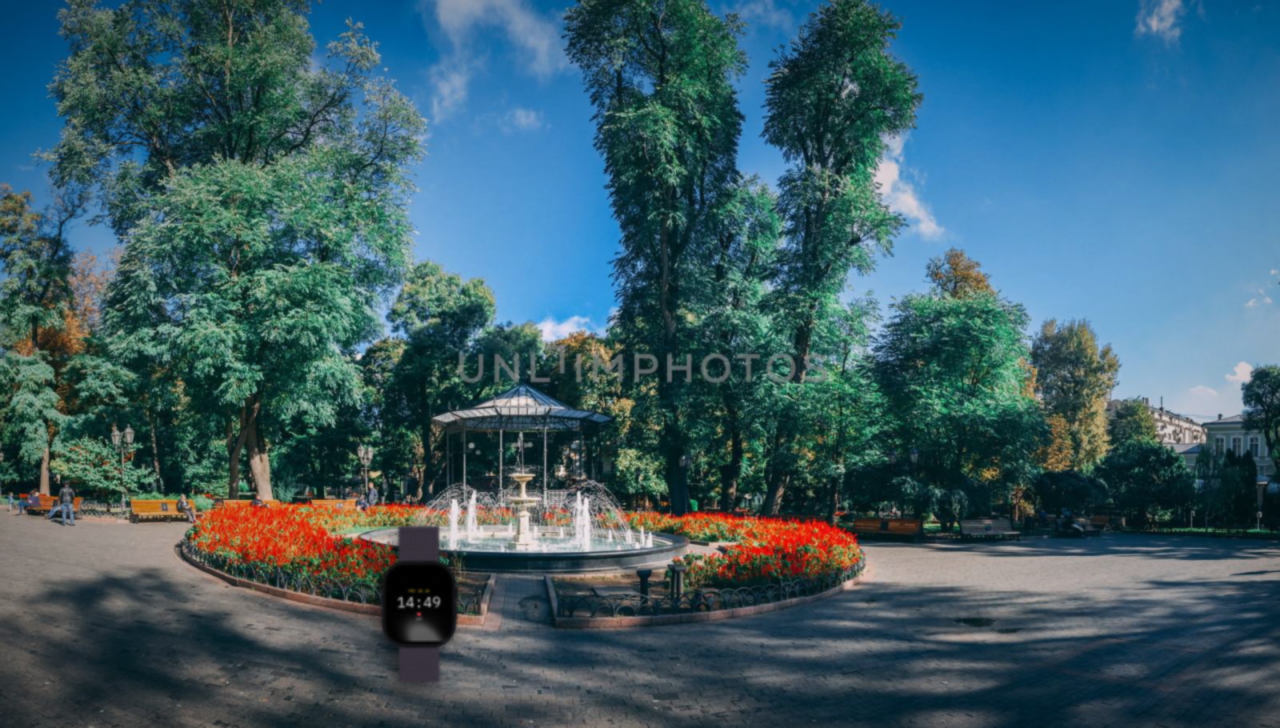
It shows 14h49
